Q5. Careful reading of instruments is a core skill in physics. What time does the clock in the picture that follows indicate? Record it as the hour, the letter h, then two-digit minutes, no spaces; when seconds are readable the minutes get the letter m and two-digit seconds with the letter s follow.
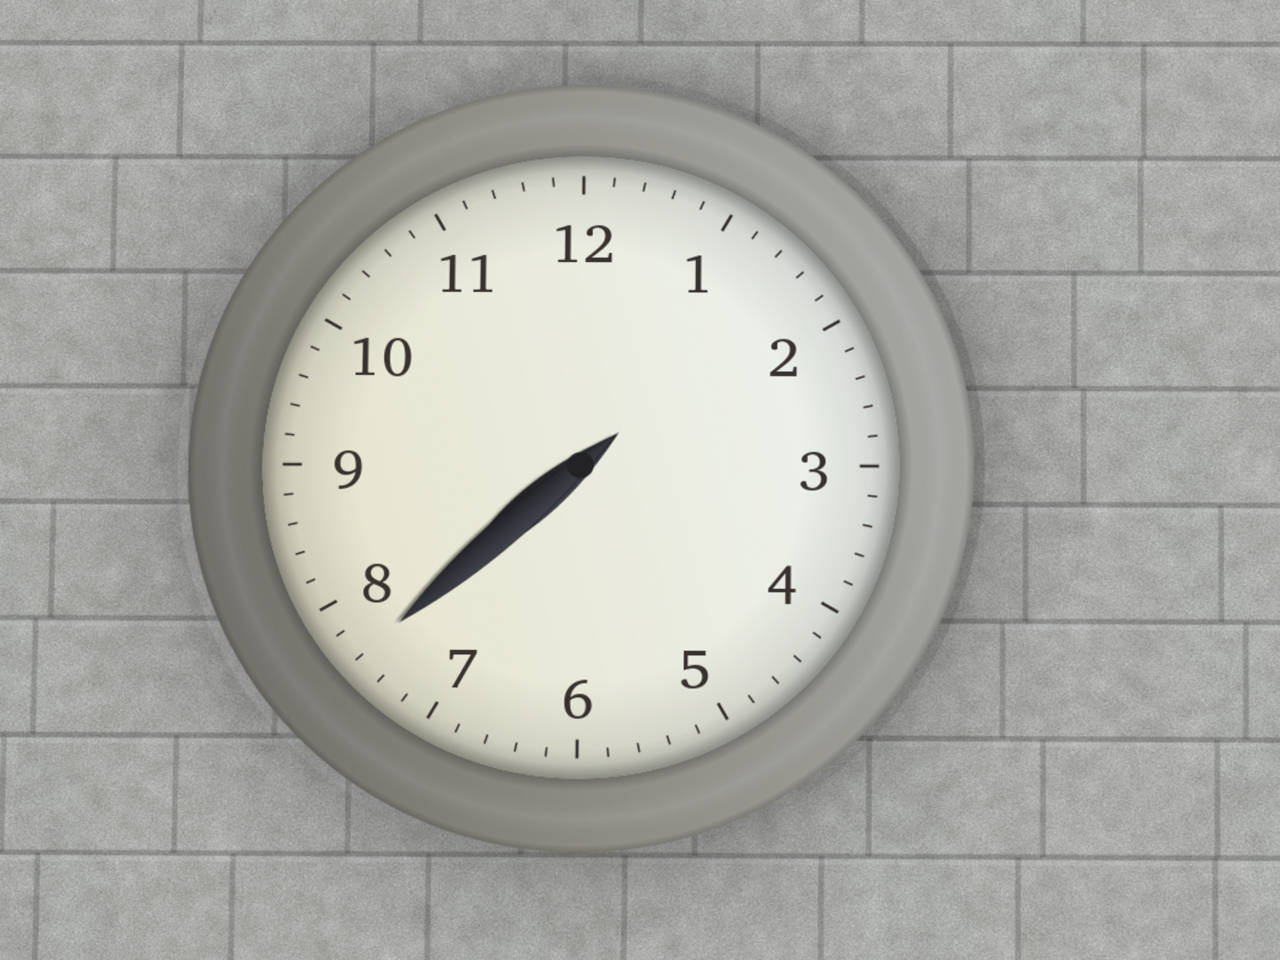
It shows 7h38
